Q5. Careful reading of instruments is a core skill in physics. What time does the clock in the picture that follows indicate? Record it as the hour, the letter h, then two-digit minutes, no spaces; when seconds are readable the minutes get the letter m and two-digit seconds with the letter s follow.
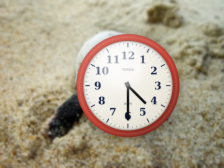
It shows 4h30
